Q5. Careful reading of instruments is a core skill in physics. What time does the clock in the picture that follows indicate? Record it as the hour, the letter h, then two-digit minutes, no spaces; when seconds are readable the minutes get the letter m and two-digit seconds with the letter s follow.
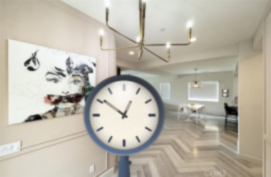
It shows 12h51
